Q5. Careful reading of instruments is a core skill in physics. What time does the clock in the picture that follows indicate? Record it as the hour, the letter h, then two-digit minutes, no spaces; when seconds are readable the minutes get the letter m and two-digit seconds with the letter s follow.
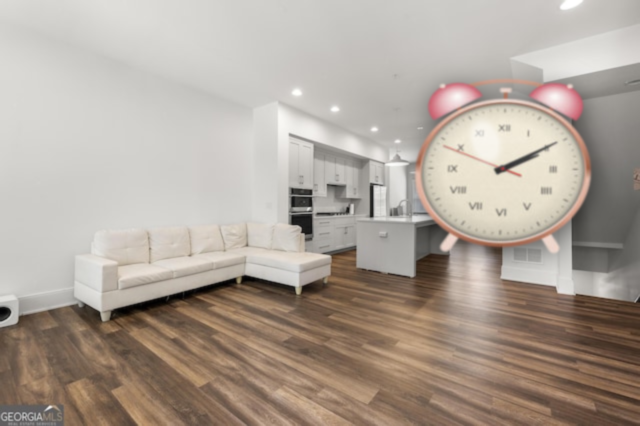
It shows 2h09m49s
